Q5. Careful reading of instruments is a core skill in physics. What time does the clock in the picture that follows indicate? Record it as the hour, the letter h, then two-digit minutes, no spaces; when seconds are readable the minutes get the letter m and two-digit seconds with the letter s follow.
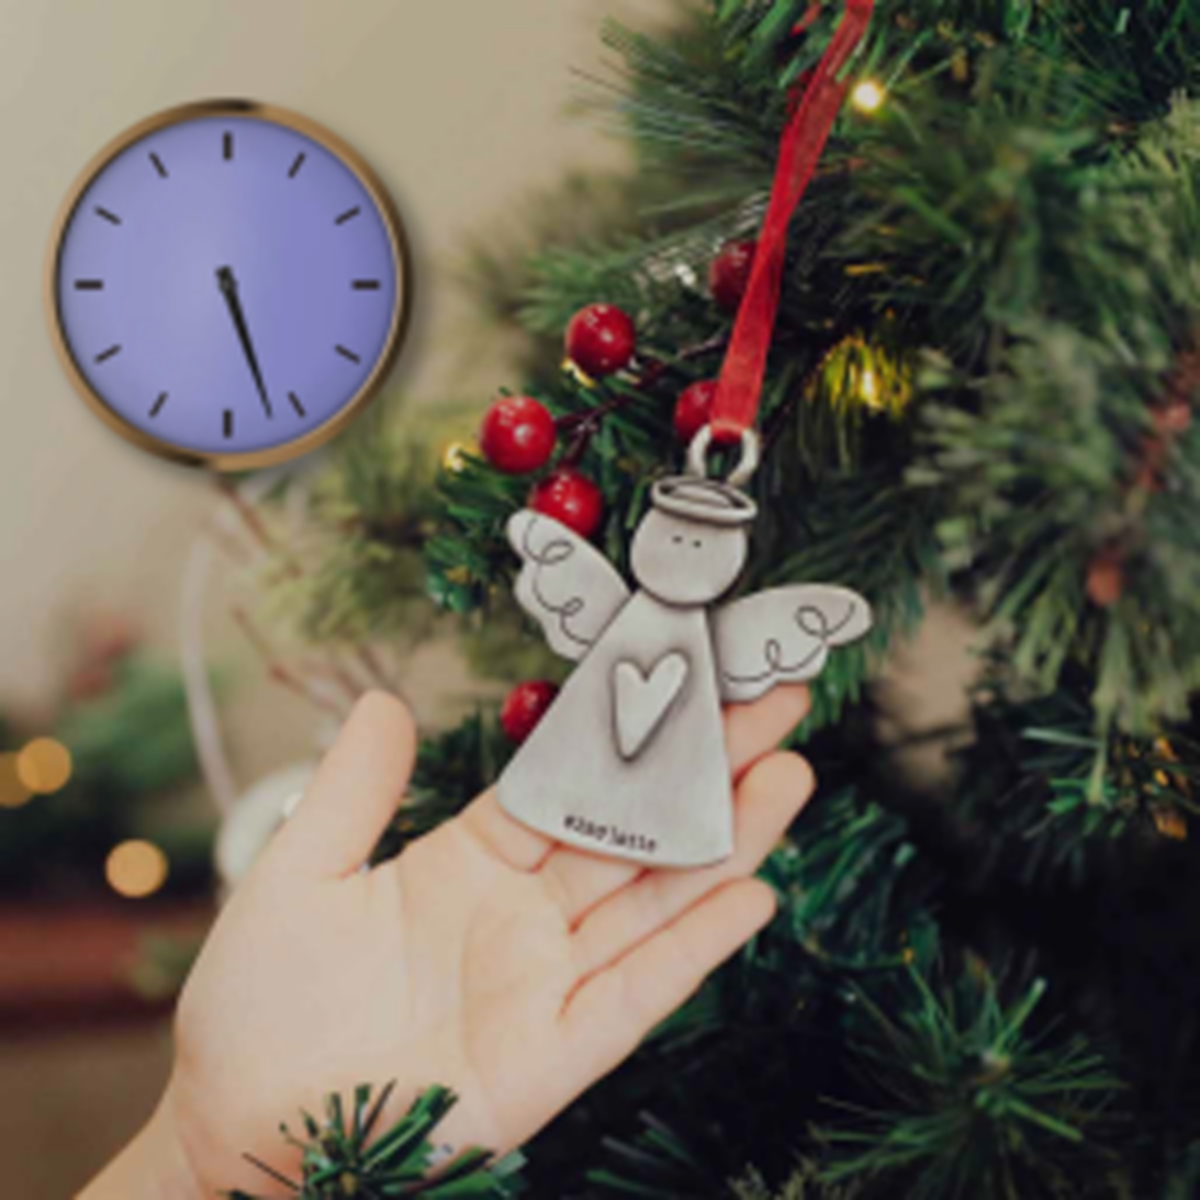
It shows 5h27
